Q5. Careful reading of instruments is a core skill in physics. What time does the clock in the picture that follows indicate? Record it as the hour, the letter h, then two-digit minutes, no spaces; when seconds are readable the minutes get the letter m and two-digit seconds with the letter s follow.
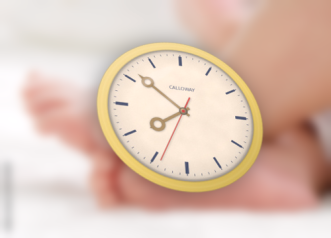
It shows 7h51m34s
